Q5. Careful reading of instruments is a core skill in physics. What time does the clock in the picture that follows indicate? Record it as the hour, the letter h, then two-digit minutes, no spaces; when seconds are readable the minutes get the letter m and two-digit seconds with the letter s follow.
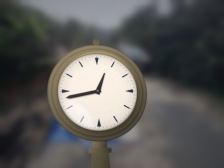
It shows 12h43
